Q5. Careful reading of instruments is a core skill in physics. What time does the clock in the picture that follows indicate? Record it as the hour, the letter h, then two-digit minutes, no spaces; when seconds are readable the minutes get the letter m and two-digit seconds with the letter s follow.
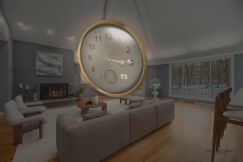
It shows 3h15
